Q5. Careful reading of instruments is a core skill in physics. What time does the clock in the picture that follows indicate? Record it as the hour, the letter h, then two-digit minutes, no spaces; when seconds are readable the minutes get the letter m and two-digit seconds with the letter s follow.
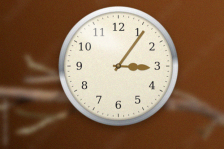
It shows 3h06
